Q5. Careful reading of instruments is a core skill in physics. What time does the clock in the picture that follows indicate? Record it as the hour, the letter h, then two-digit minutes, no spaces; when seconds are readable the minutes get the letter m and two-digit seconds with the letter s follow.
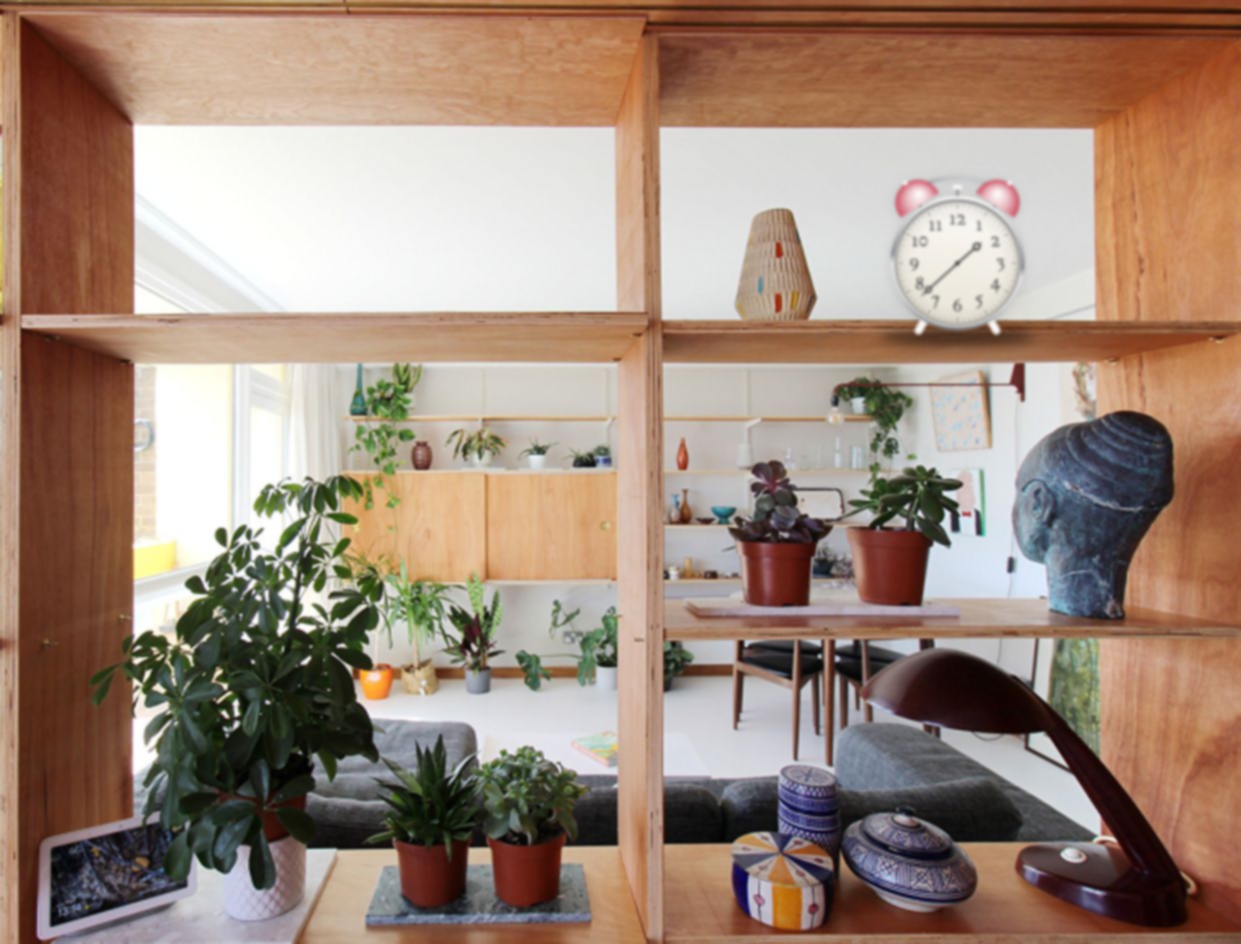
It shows 1h38
